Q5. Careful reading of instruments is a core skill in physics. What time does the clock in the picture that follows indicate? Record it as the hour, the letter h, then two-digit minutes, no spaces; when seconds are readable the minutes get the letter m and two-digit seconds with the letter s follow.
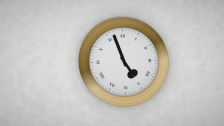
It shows 4h57
